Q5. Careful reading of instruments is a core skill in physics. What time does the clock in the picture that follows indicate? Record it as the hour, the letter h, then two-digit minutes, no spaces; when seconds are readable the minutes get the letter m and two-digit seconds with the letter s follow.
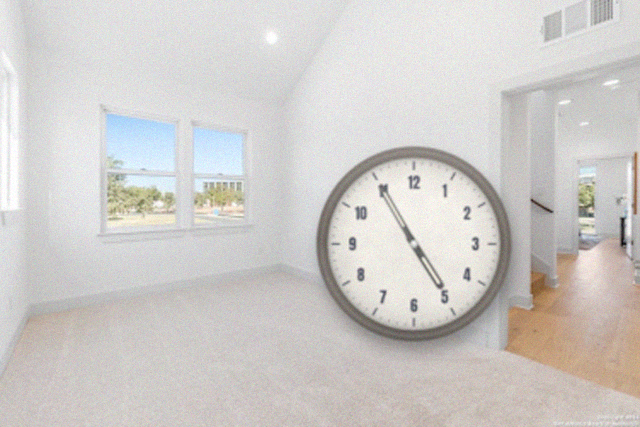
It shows 4h55
